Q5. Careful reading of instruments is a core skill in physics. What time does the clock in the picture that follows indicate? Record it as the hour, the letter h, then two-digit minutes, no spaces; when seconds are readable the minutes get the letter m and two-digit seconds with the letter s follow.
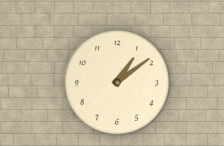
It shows 1h09
